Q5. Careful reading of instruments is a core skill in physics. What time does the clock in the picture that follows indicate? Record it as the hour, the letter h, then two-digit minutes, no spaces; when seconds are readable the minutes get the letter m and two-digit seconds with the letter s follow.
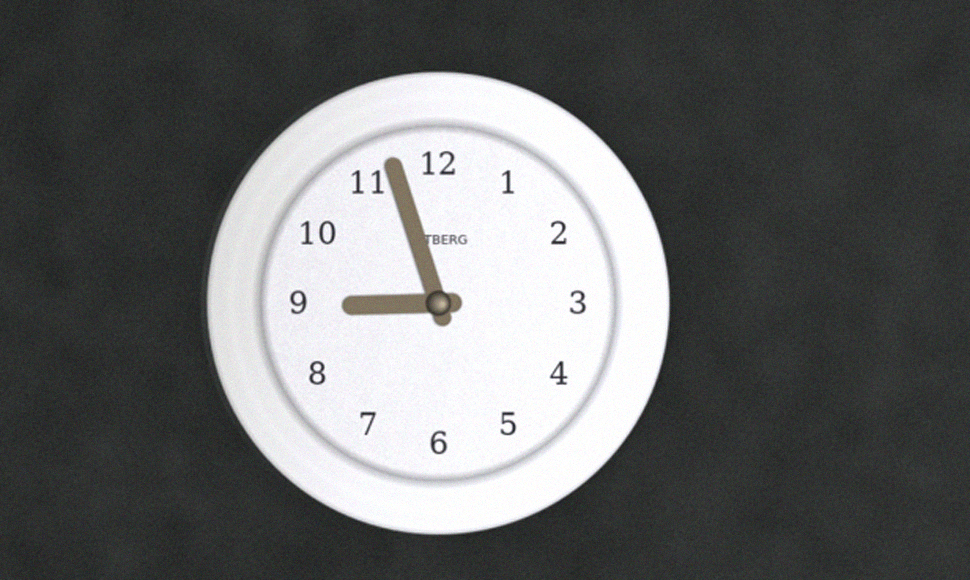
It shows 8h57
